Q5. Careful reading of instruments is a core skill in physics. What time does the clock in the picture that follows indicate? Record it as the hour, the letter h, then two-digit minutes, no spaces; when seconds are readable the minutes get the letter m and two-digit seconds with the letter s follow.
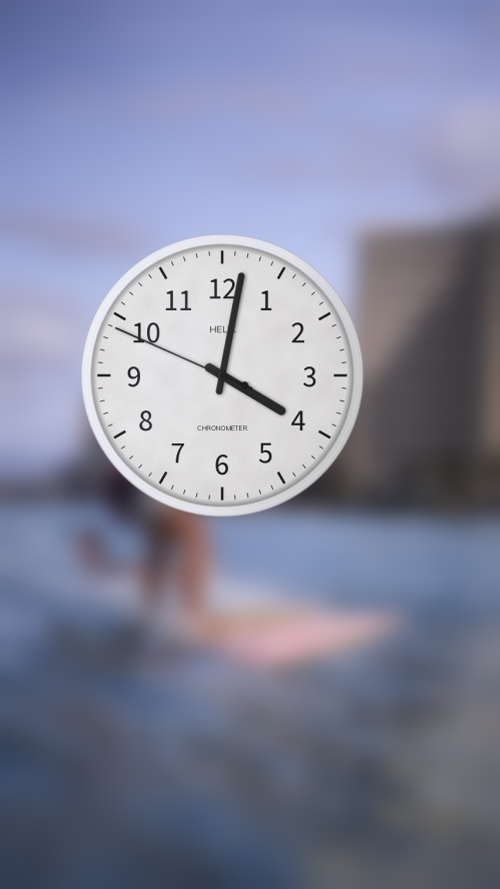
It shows 4h01m49s
